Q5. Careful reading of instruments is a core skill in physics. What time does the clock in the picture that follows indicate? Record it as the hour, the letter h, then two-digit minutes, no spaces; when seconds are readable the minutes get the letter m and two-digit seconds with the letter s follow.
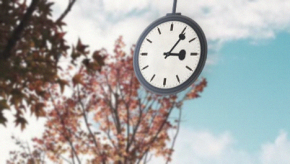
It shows 3h06
